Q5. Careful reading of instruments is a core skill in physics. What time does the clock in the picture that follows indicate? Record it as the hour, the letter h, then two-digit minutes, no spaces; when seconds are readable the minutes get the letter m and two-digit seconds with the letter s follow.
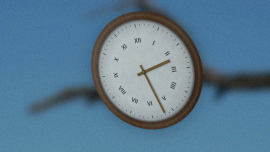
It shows 2h27
